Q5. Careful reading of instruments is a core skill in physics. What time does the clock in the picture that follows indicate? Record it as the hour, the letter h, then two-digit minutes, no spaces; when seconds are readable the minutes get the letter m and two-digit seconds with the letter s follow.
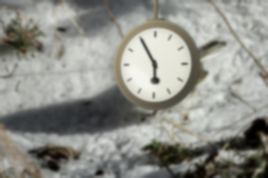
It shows 5h55
